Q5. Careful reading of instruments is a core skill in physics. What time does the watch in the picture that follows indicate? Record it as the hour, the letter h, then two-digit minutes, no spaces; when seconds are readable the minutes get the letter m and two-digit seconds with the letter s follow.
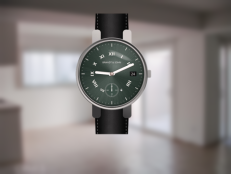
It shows 9h11
